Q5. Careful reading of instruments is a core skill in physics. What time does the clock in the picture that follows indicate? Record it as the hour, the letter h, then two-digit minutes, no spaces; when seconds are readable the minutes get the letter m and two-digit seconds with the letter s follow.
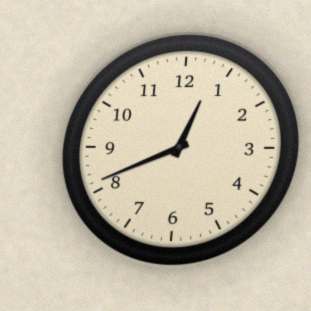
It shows 12h41
